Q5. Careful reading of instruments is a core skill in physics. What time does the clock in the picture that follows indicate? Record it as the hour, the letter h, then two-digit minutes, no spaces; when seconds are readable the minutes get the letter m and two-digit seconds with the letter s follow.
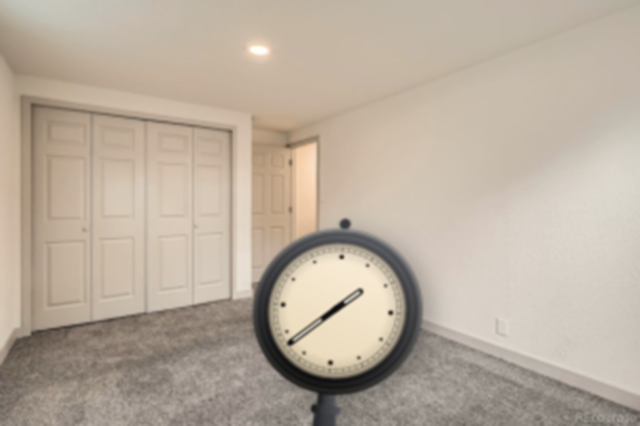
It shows 1h38
